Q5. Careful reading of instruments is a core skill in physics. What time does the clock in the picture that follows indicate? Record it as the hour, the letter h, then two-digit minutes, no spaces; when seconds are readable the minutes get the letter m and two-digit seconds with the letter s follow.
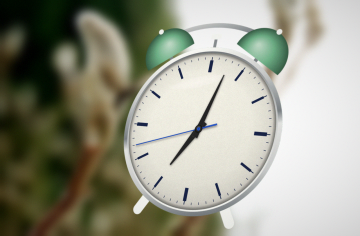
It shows 7h02m42s
